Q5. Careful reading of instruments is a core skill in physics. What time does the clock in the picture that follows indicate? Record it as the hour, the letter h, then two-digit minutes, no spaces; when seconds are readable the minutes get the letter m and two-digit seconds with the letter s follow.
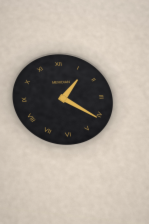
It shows 1h21
